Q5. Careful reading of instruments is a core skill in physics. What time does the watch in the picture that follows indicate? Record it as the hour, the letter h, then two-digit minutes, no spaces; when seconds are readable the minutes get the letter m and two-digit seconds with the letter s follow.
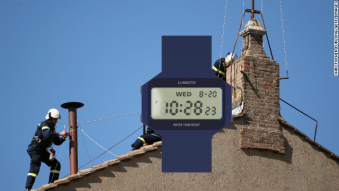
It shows 10h28m23s
